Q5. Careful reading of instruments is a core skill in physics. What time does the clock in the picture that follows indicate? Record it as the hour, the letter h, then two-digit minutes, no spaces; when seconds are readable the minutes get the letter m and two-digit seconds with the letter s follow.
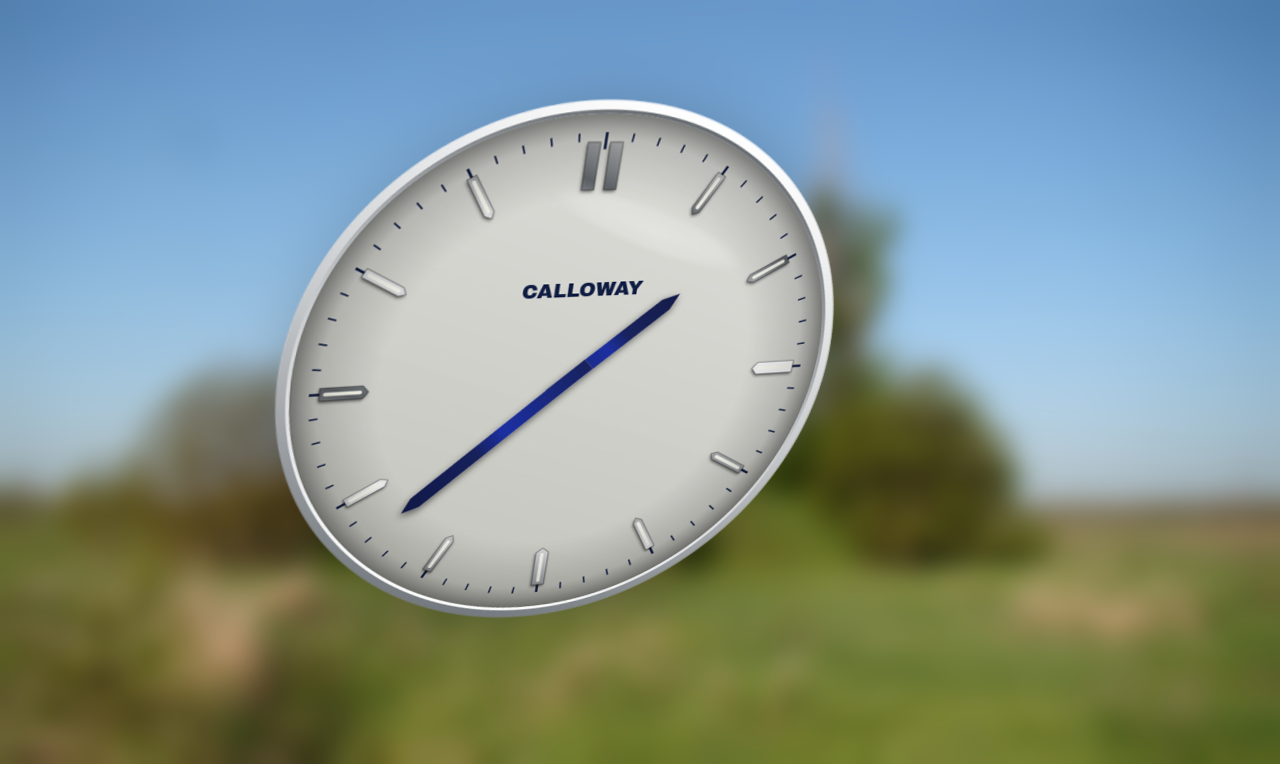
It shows 1h38
